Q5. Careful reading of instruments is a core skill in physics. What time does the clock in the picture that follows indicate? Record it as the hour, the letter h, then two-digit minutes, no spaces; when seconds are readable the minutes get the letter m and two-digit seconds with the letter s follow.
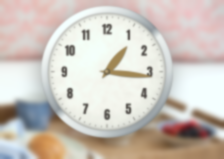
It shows 1h16
